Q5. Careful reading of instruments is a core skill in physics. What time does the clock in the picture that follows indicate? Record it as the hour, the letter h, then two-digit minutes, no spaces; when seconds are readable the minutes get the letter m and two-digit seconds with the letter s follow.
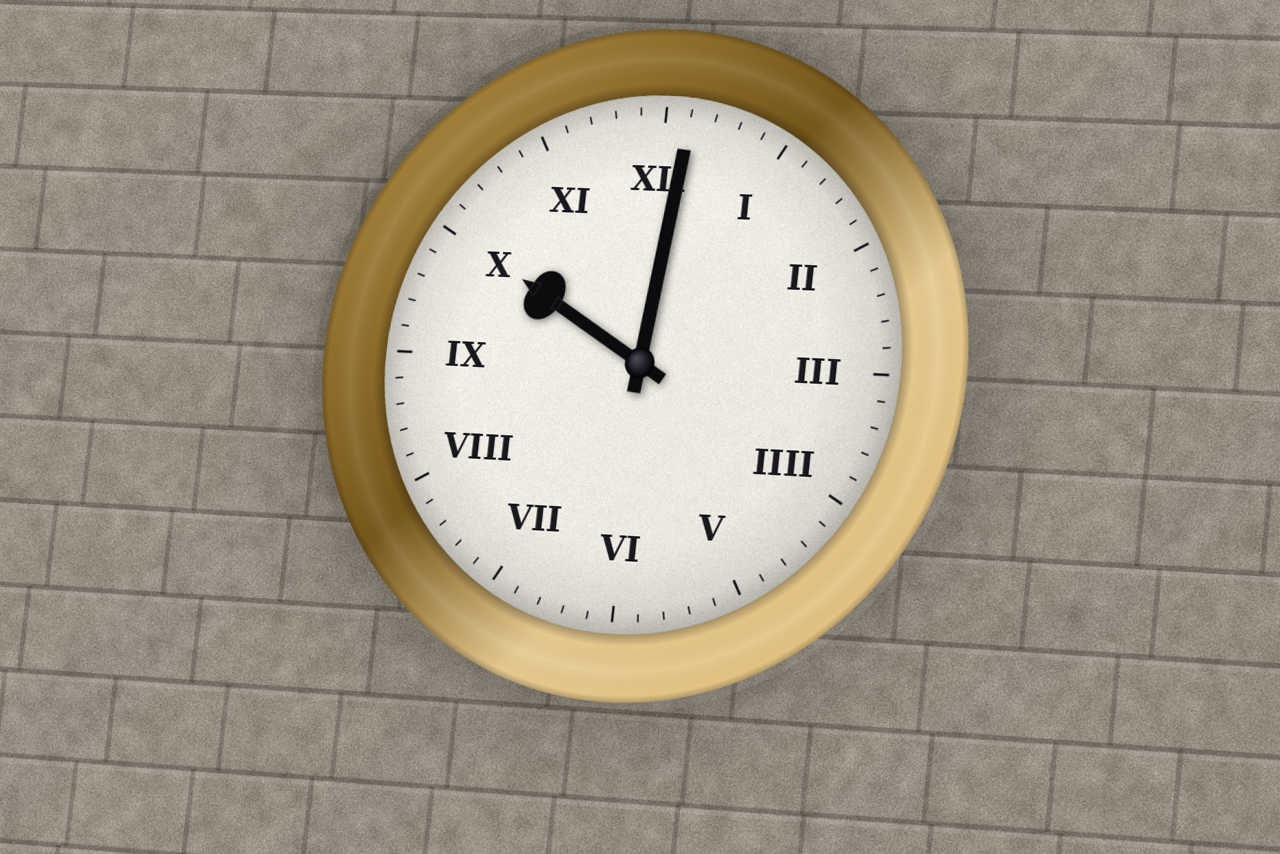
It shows 10h01
